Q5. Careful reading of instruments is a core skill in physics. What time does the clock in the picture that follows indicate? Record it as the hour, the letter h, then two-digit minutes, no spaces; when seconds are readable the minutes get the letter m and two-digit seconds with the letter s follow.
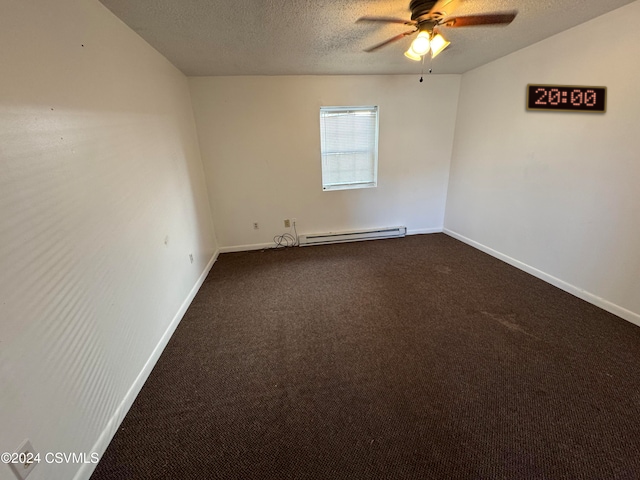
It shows 20h00
